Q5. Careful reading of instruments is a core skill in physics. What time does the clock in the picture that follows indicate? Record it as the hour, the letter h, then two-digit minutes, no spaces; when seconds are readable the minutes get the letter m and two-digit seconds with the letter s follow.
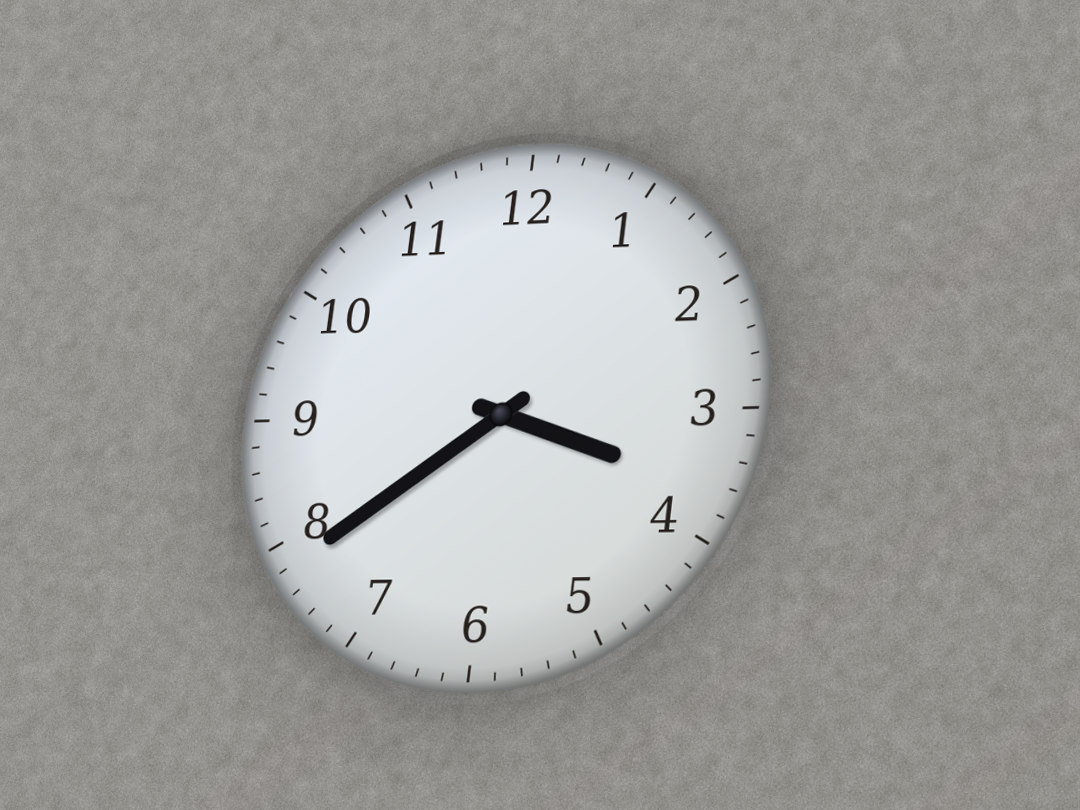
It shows 3h39
